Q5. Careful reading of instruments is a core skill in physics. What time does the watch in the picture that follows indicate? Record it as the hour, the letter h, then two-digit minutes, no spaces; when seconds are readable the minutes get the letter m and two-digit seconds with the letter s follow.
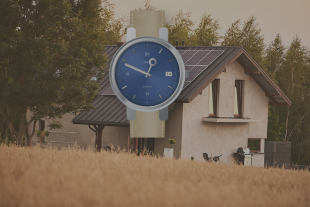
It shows 12h49
